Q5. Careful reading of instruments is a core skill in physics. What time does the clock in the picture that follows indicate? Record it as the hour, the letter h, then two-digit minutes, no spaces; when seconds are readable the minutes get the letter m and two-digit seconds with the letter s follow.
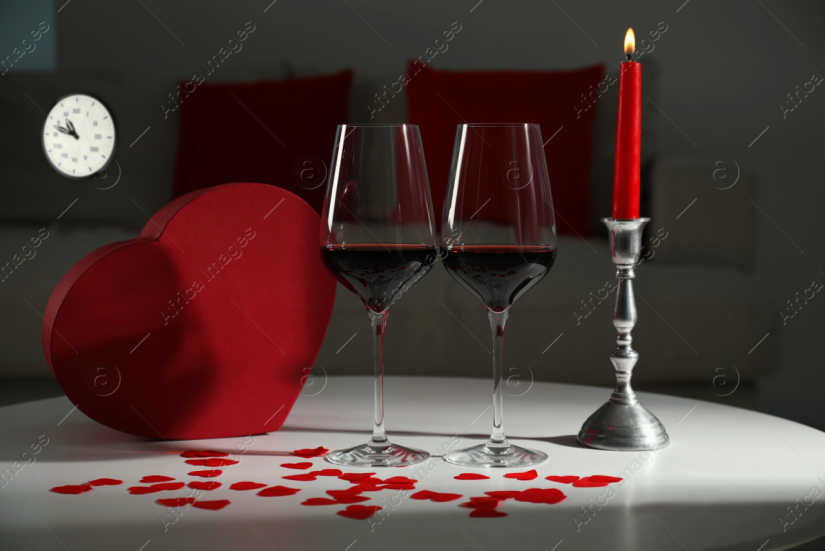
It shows 10h48
